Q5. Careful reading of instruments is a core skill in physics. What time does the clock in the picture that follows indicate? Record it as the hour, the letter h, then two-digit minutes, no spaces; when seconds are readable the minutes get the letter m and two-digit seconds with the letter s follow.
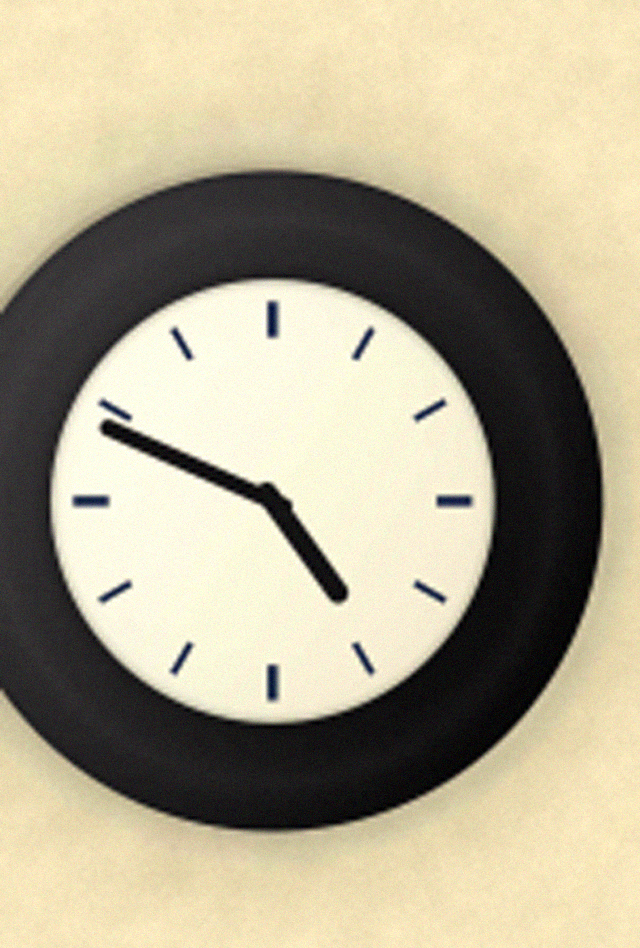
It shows 4h49
